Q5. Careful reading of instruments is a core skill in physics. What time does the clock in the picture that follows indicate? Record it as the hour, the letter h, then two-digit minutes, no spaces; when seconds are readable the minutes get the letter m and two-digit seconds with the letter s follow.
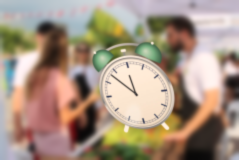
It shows 11h53
